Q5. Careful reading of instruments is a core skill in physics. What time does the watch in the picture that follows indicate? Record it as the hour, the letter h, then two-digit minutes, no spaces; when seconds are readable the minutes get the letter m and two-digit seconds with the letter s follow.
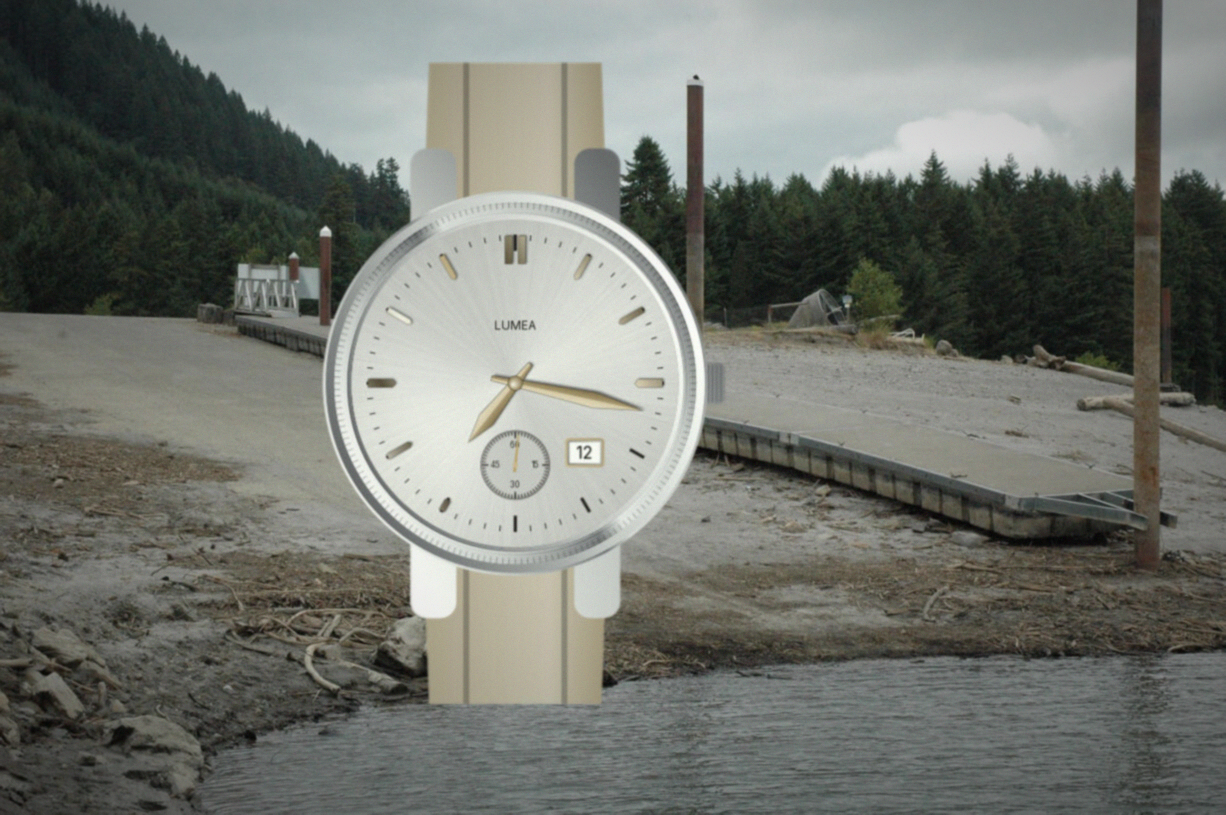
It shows 7h17m01s
